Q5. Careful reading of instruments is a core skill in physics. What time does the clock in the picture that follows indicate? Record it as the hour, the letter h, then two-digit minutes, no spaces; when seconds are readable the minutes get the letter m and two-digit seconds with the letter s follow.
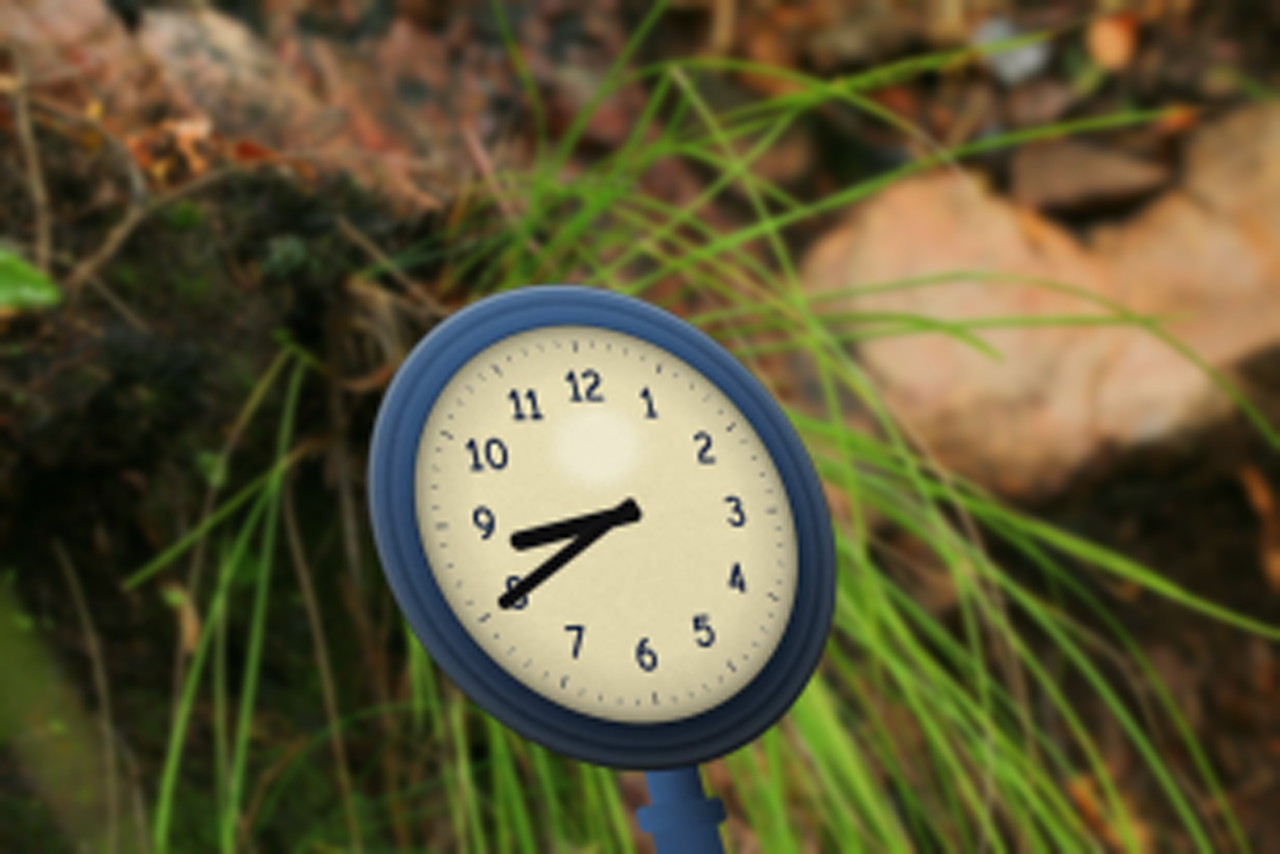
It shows 8h40
